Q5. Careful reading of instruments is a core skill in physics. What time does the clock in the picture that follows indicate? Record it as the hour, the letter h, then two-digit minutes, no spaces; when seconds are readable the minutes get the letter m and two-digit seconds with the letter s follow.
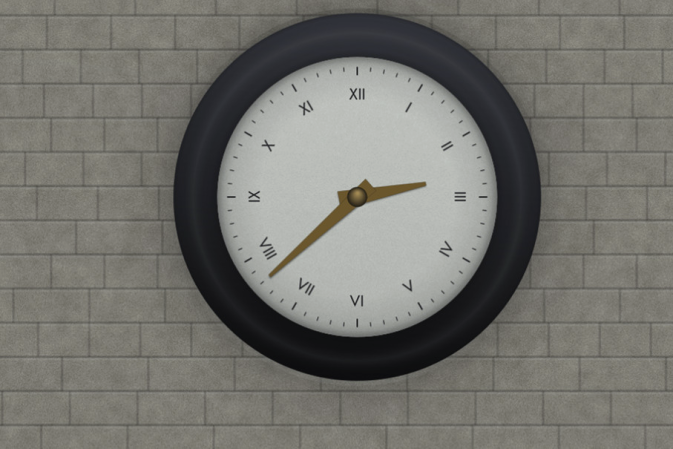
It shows 2h38
